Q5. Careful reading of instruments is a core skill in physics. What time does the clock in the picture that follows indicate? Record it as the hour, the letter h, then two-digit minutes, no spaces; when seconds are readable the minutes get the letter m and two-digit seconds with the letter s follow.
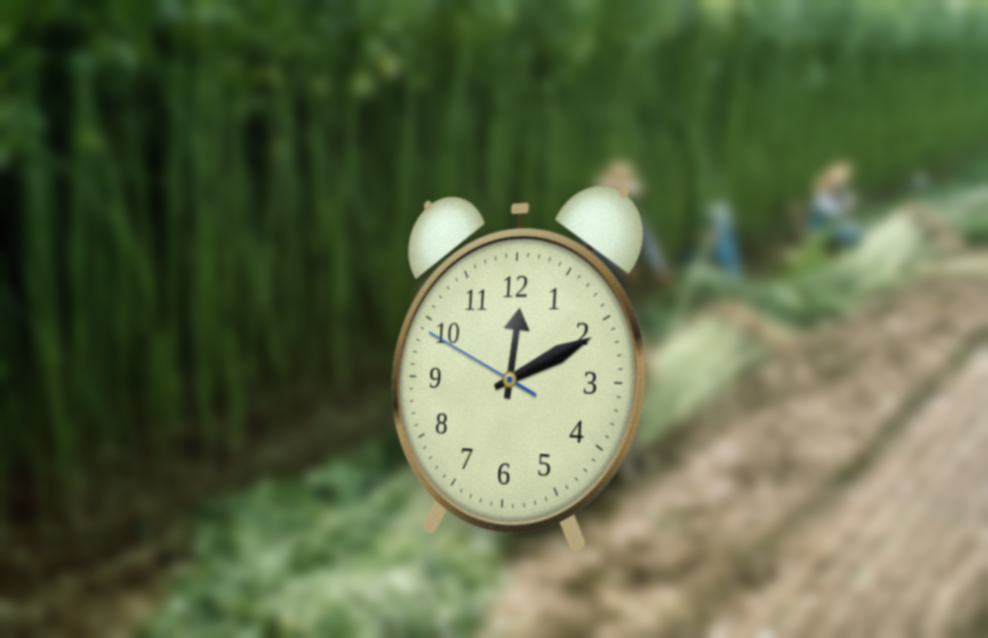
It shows 12h10m49s
